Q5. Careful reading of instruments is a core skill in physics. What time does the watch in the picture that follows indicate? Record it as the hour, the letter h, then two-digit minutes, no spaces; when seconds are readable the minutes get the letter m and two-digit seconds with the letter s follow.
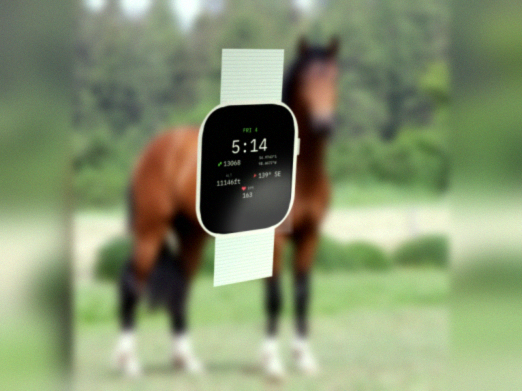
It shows 5h14
